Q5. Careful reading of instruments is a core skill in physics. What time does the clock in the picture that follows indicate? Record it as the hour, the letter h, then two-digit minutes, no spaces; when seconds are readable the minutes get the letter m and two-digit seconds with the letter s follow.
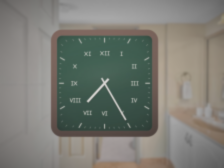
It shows 7h25
